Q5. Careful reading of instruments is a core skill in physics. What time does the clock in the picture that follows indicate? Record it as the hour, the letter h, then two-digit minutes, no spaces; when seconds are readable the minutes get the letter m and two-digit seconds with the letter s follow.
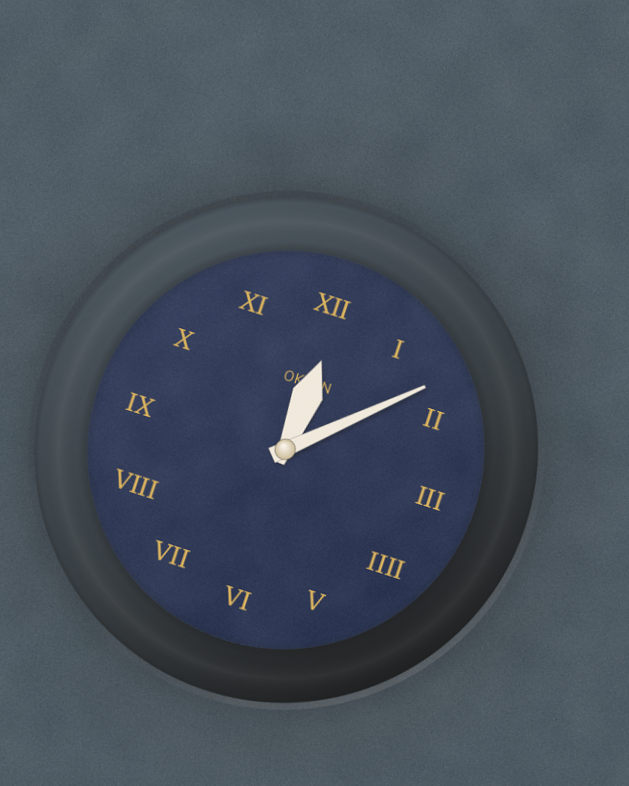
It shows 12h08
